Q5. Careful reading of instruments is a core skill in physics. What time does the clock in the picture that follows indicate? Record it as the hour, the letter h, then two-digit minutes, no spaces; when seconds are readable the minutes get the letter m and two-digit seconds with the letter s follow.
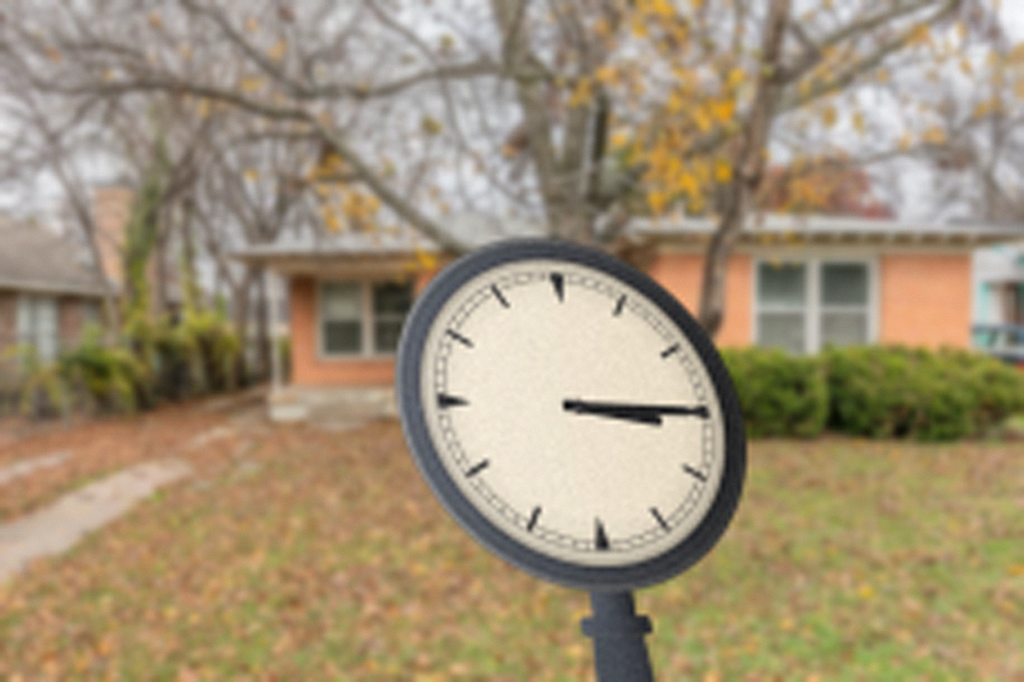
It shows 3h15
